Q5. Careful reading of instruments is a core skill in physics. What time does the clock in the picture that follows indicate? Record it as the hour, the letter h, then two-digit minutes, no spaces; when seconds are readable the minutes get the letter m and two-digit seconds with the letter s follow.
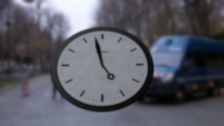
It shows 4h58
